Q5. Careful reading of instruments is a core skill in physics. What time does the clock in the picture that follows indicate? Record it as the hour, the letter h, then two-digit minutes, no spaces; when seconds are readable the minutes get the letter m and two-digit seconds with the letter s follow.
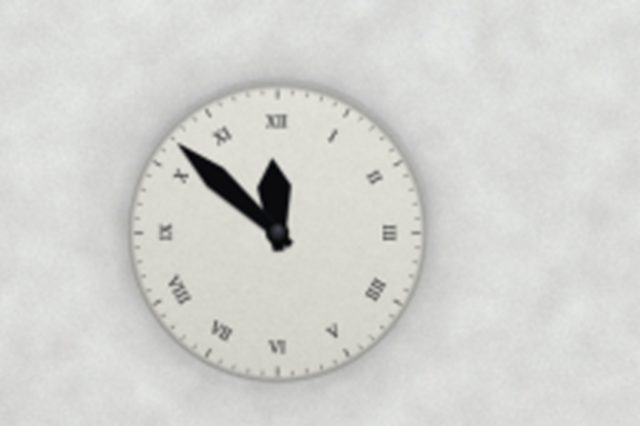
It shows 11h52
